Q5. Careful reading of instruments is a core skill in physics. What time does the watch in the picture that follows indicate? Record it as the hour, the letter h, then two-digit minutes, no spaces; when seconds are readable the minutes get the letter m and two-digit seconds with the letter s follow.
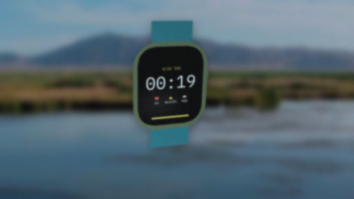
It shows 0h19
